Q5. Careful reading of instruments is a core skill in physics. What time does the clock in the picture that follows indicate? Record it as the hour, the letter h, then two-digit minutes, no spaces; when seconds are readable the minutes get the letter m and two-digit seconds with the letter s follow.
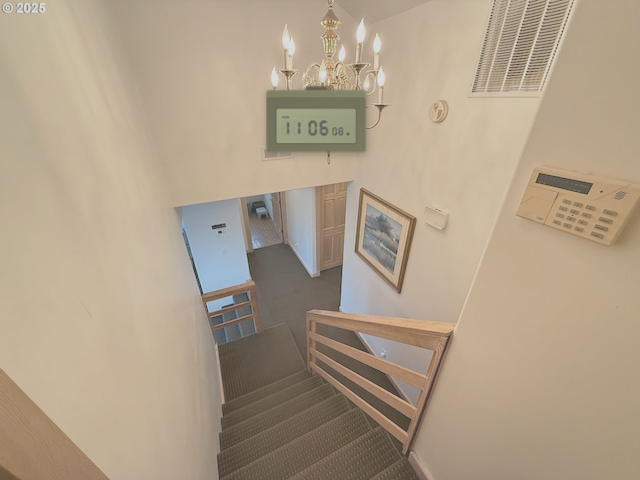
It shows 11h06
